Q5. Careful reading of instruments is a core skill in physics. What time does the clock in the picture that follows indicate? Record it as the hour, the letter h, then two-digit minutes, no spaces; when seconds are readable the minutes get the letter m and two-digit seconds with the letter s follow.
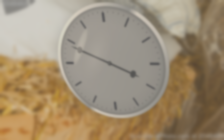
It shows 3h49
